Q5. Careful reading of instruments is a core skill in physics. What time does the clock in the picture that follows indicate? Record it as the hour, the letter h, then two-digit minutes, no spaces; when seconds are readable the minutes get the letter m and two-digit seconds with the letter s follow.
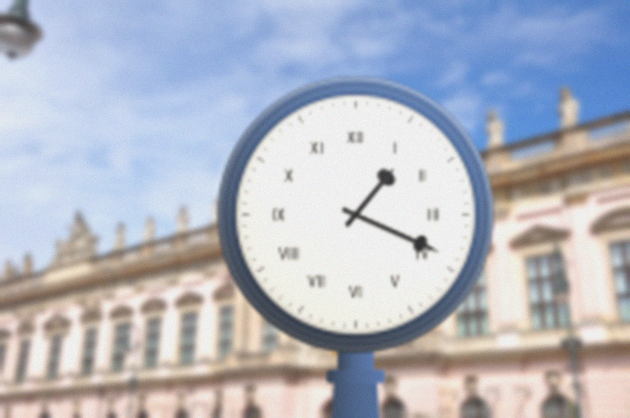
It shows 1h19
